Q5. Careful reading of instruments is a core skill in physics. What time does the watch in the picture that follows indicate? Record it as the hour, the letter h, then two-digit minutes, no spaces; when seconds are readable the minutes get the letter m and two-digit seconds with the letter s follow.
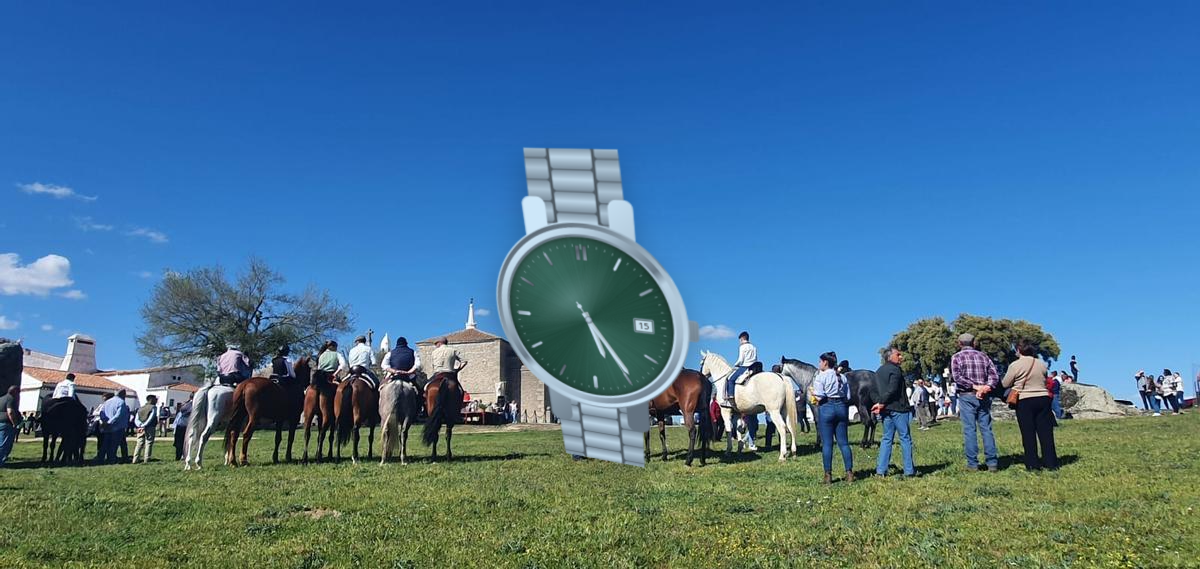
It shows 5h24m25s
